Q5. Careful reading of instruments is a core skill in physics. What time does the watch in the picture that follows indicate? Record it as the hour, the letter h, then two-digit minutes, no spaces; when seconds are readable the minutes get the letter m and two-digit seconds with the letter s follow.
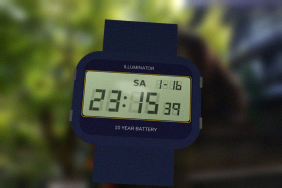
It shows 23h15m39s
